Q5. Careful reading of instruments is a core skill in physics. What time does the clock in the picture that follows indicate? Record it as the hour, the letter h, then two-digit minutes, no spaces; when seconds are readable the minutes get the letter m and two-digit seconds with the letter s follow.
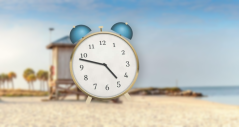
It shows 4h48
